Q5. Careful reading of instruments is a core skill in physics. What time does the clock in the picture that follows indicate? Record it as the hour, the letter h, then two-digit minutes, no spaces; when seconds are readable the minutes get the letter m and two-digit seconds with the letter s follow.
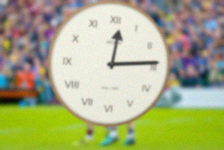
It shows 12h14
